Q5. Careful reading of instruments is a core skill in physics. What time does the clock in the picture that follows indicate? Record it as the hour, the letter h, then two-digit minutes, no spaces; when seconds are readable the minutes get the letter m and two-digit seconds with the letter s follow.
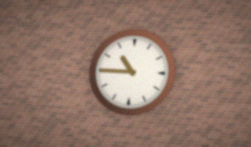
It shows 10h45
